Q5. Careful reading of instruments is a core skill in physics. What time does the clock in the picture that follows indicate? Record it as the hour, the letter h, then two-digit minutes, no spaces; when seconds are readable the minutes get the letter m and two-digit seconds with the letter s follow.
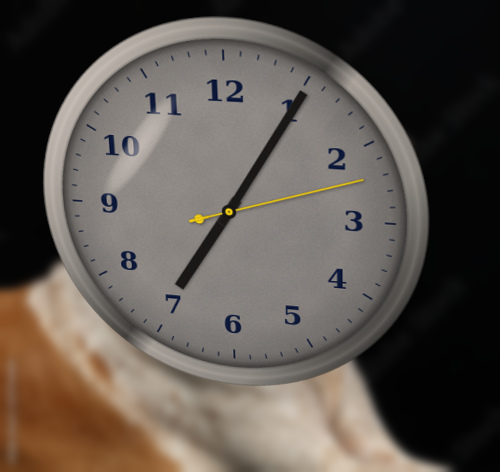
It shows 7h05m12s
